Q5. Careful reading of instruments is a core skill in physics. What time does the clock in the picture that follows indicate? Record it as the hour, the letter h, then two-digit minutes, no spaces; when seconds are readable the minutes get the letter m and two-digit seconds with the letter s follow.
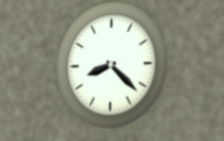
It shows 8h22
